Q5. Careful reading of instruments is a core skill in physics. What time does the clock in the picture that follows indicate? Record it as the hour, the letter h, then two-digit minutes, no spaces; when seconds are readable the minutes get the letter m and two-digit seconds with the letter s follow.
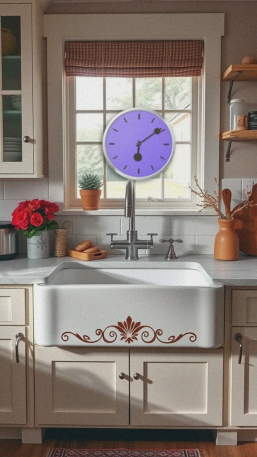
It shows 6h09
